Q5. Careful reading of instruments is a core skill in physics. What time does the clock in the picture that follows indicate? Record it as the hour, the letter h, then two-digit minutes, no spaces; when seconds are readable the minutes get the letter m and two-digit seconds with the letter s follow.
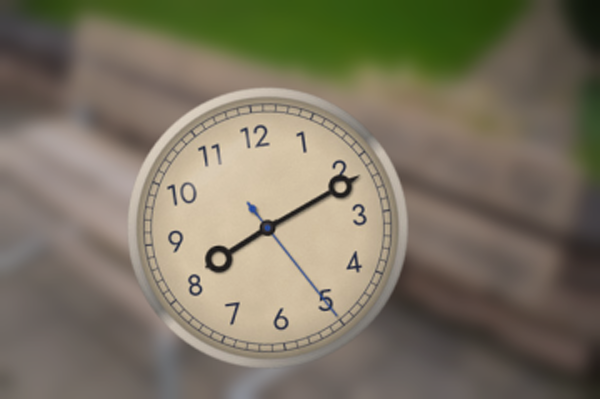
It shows 8h11m25s
